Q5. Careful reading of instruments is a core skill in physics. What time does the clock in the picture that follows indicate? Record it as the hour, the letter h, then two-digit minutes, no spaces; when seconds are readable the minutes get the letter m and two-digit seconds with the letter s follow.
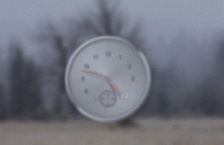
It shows 4h48
